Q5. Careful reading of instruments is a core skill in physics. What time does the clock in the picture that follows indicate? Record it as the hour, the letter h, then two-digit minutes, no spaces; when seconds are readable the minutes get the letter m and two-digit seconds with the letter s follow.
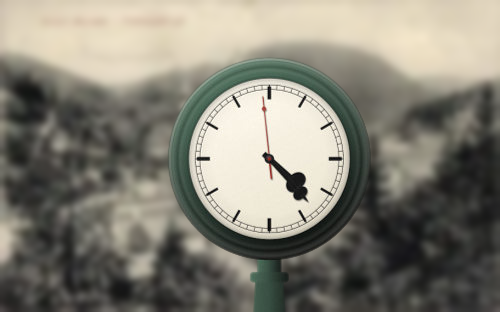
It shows 4h22m59s
